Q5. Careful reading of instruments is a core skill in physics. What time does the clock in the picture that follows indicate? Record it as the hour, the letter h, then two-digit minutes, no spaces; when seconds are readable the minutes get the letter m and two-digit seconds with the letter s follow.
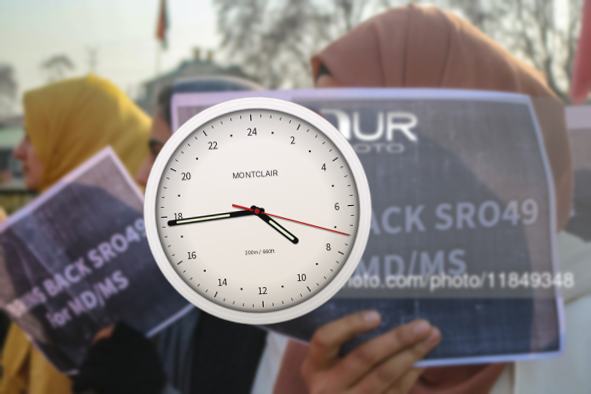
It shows 8h44m18s
